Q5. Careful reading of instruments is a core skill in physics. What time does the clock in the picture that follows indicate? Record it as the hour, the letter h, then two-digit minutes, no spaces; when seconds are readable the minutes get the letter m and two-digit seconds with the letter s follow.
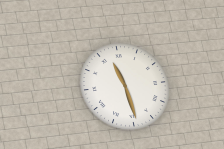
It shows 11h29
